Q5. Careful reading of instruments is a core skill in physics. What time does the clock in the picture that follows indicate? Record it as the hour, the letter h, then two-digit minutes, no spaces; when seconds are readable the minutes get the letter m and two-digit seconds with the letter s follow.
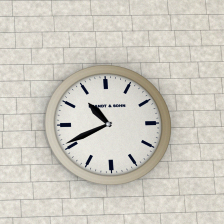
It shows 10h41
